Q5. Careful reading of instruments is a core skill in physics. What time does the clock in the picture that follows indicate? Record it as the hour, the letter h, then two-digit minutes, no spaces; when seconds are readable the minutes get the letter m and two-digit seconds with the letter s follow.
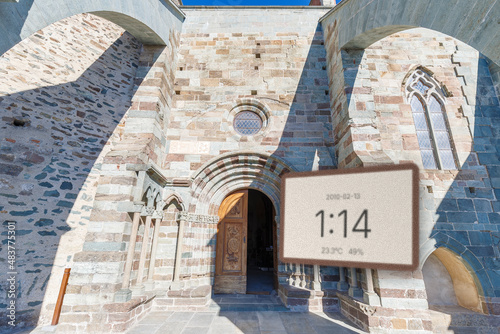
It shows 1h14
